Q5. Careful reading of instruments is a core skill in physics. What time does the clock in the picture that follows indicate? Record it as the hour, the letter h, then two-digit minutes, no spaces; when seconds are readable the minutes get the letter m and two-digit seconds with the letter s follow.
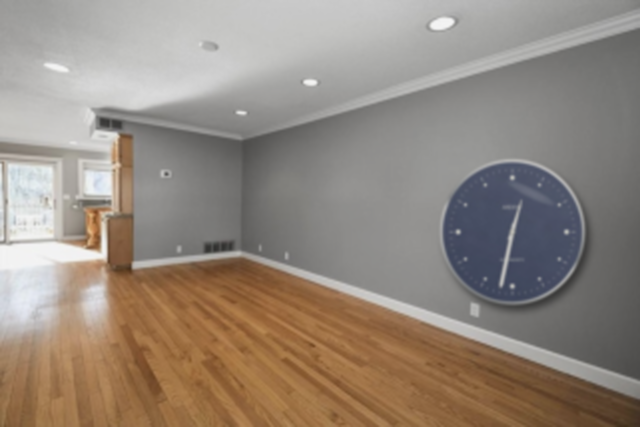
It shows 12h32
